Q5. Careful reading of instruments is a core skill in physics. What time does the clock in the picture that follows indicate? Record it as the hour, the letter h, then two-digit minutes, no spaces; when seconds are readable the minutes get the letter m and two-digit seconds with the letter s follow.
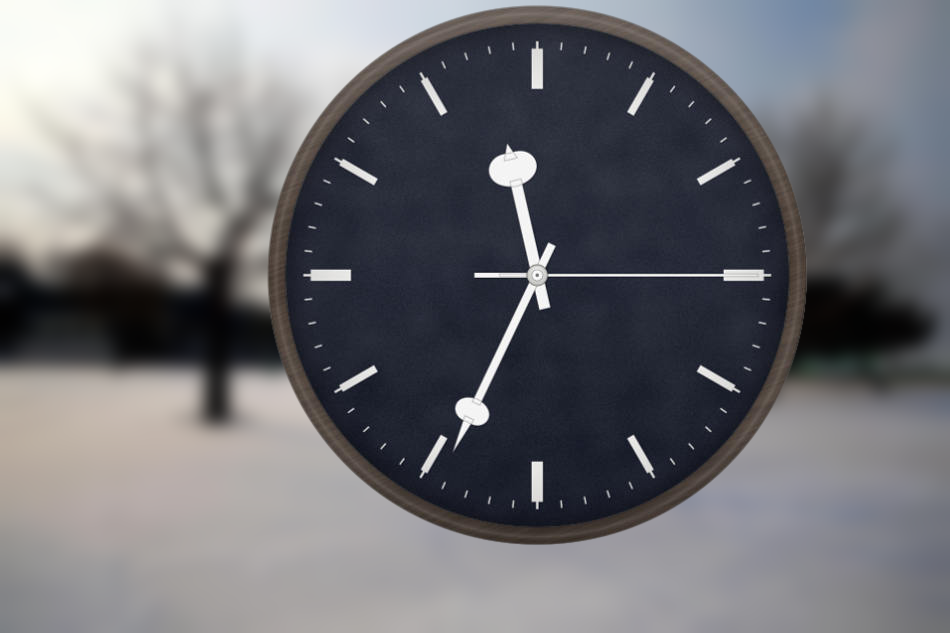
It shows 11h34m15s
